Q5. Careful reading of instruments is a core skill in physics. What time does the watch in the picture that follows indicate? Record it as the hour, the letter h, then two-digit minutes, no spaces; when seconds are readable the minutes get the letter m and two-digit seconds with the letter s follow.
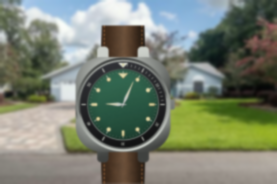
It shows 9h04
